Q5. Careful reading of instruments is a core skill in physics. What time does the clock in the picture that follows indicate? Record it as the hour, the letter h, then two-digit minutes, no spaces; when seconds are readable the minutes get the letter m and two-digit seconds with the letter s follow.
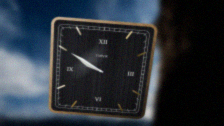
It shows 9h50
